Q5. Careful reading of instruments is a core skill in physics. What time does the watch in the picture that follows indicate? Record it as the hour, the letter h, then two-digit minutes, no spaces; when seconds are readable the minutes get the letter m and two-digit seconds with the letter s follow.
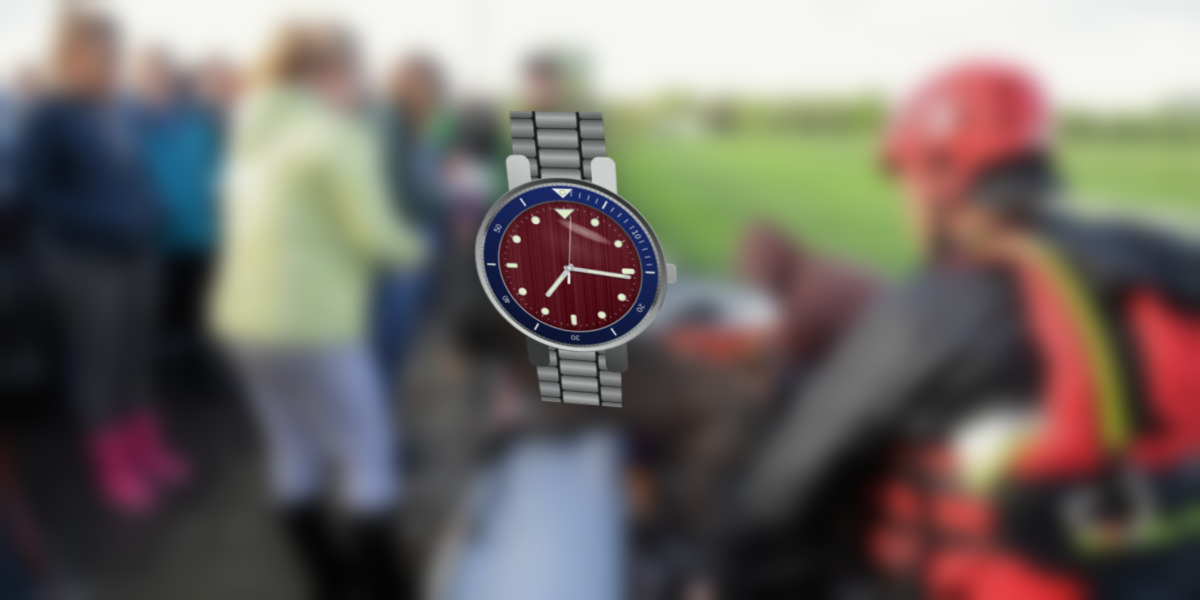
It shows 7h16m01s
